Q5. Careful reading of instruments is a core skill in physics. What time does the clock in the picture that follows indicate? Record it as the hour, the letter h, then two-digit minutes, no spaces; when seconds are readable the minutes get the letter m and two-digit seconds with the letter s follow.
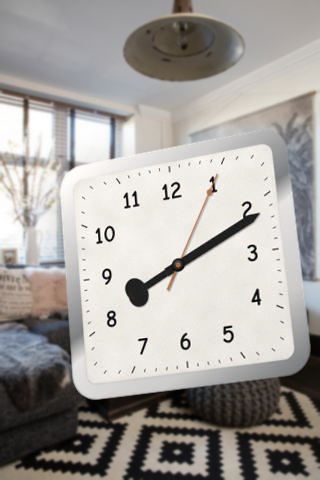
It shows 8h11m05s
